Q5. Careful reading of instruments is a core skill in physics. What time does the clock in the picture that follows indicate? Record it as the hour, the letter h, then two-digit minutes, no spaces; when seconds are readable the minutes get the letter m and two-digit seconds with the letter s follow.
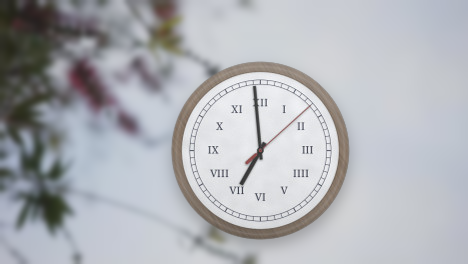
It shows 6h59m08s
